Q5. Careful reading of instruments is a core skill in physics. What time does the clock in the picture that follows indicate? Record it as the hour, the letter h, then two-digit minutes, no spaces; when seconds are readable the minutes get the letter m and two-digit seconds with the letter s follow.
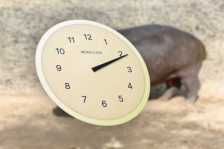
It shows 2h11
